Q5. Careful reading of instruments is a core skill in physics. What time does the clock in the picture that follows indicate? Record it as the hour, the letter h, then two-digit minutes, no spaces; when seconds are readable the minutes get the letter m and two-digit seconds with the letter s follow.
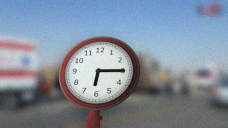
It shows 6h15
